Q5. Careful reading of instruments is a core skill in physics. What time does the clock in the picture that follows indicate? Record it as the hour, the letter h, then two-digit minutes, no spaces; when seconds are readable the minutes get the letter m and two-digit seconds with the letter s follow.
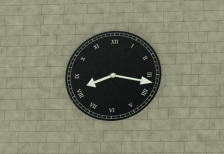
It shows 8h17
